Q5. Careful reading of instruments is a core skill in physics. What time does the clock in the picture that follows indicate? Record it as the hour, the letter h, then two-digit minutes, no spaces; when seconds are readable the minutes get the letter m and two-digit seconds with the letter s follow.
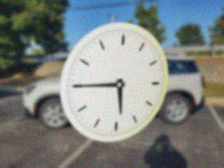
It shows 5h45
